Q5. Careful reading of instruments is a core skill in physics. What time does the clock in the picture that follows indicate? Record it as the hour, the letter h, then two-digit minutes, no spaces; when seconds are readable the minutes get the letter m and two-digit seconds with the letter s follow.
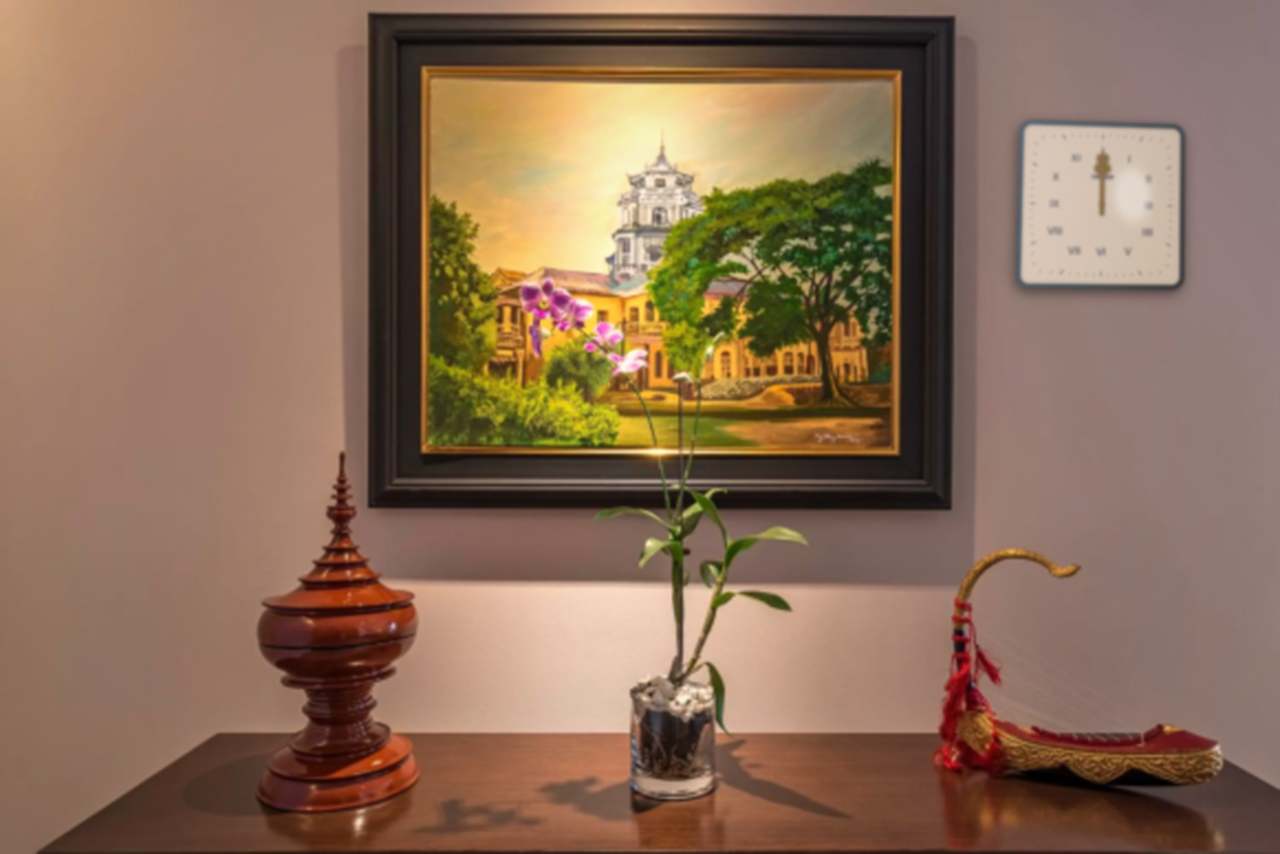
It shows 12h00
